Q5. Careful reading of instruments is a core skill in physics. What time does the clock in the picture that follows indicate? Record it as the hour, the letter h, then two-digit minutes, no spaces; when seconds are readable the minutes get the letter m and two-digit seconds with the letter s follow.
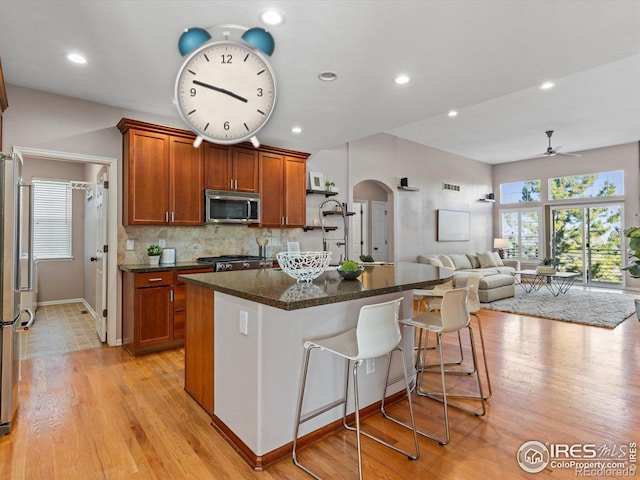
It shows 3h48
